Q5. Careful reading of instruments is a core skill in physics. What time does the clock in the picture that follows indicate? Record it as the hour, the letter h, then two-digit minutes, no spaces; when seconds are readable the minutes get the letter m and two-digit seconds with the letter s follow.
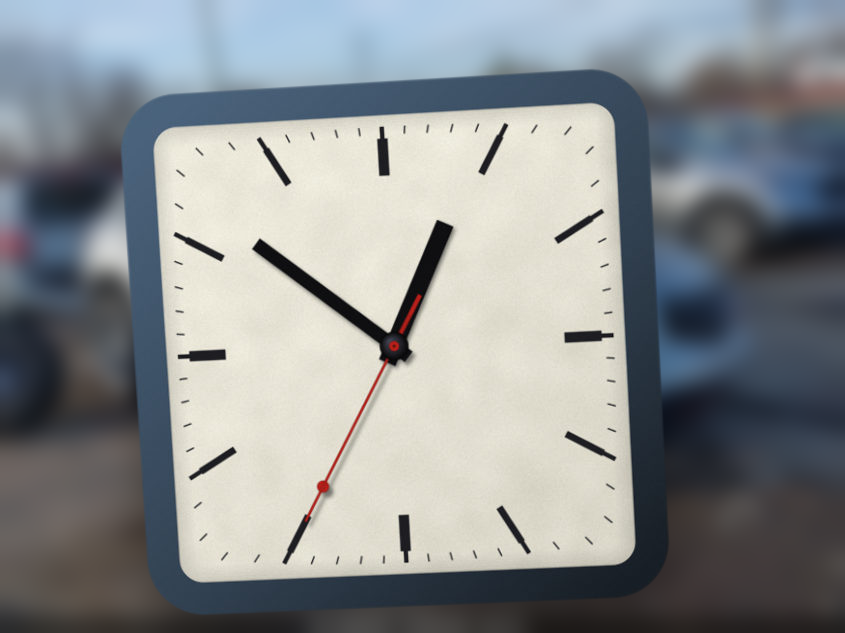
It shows 12h51m35s
